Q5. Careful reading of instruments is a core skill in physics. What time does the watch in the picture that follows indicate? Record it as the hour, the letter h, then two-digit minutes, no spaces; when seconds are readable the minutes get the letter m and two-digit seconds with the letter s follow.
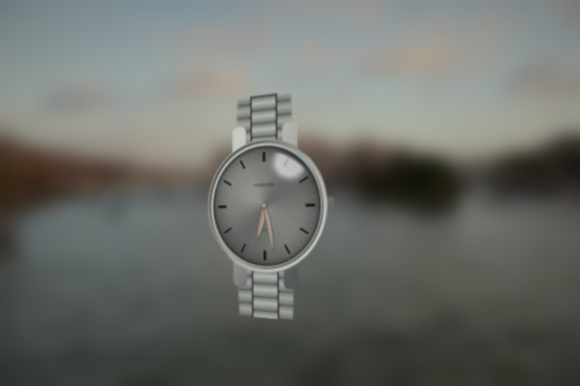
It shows 6h28
